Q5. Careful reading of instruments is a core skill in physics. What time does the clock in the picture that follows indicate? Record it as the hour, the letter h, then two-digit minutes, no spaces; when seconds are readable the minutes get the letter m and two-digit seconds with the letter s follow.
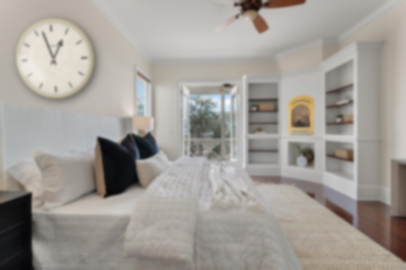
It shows 12h57
